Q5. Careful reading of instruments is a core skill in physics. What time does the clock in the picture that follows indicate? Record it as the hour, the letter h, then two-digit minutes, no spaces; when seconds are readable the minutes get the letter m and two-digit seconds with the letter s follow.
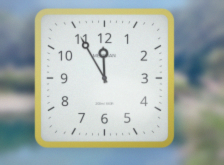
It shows 11h55
